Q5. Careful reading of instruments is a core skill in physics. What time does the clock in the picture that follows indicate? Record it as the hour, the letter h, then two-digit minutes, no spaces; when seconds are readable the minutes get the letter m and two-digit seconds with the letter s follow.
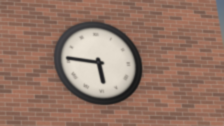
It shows 5h46
